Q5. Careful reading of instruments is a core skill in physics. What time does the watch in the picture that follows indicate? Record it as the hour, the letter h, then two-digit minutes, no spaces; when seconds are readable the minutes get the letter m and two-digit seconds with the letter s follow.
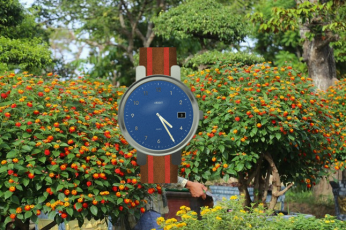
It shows 4h25
